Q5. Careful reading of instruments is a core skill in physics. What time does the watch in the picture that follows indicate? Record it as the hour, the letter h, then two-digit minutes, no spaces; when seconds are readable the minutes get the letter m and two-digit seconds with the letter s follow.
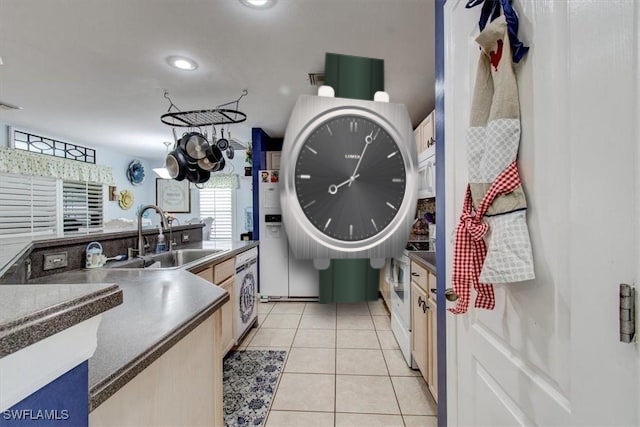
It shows 8h04
